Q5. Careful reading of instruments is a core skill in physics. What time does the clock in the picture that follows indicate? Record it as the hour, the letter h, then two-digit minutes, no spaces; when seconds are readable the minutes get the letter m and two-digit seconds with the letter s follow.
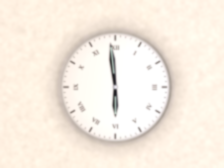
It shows 5h59
